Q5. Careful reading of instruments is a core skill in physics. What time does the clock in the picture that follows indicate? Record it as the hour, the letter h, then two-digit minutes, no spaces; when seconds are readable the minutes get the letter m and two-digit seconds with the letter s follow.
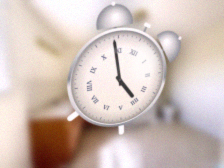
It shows 3h54
